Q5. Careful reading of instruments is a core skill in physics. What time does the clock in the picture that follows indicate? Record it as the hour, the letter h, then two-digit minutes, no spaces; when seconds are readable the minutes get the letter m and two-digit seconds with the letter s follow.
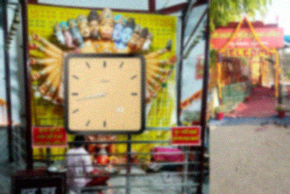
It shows 8h43
